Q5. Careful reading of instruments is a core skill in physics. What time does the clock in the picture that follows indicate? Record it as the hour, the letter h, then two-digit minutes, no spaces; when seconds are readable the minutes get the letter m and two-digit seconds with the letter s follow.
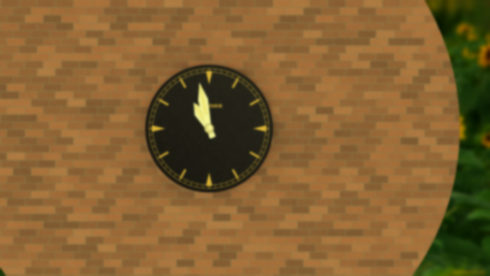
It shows 10h58
